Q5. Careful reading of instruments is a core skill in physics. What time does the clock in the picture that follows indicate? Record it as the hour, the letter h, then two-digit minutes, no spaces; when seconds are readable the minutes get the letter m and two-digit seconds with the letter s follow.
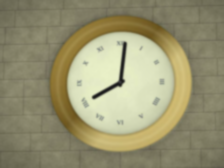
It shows 8h01
